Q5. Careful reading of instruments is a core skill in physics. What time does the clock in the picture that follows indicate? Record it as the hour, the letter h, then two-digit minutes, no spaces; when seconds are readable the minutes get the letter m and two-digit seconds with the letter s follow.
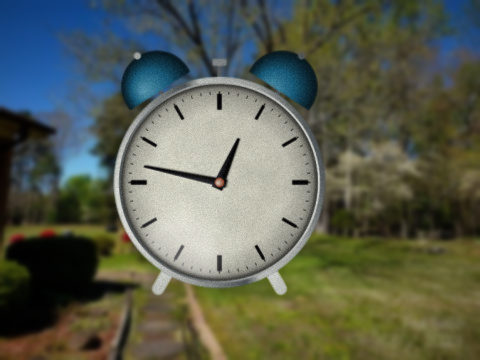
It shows 12h47
